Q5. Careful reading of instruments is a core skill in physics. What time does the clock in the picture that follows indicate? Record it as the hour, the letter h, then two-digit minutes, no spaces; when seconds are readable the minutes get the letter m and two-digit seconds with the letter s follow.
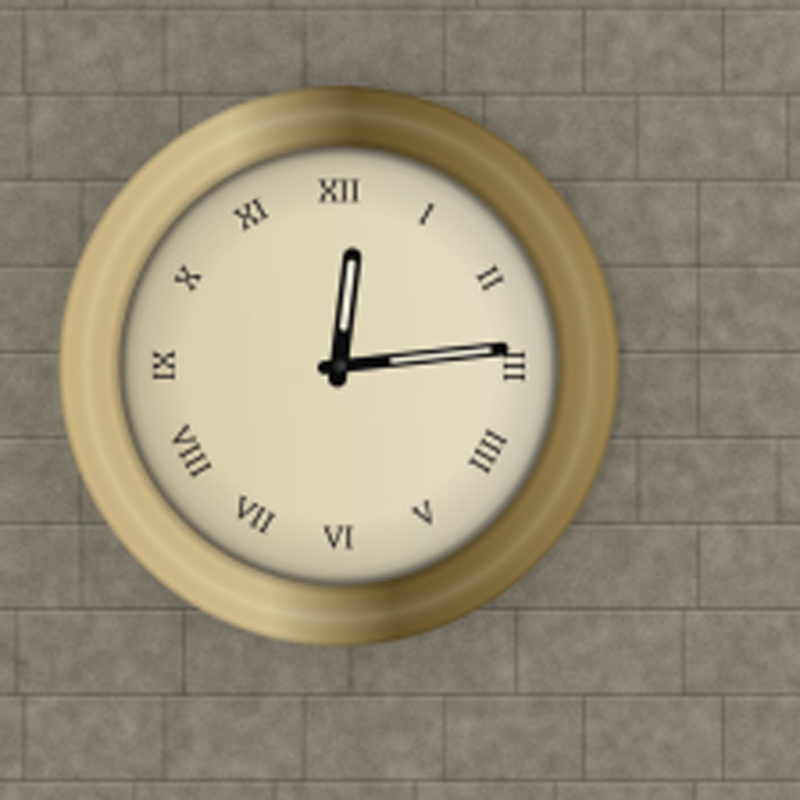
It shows 12h14
